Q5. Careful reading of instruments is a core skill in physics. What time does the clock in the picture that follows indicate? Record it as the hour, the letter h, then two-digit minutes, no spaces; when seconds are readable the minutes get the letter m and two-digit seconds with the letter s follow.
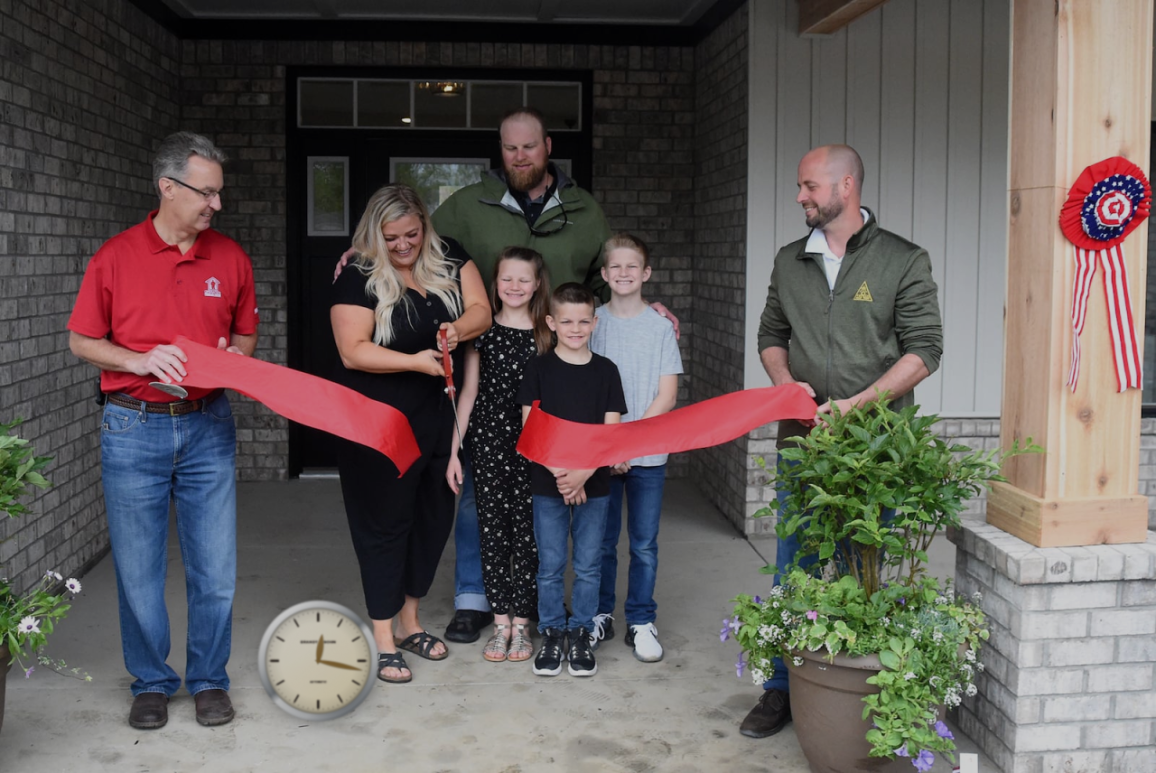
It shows 12h17
